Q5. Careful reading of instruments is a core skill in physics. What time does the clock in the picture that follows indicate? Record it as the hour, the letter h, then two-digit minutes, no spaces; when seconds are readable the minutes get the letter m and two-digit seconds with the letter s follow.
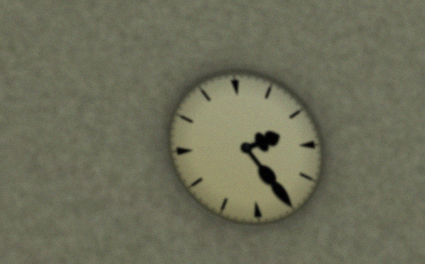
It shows 2h25
